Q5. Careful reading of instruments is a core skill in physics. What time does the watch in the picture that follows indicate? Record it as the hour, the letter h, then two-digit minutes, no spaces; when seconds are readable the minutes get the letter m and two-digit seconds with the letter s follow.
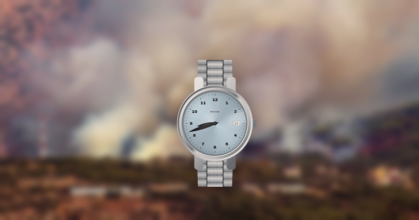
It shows 8h42
